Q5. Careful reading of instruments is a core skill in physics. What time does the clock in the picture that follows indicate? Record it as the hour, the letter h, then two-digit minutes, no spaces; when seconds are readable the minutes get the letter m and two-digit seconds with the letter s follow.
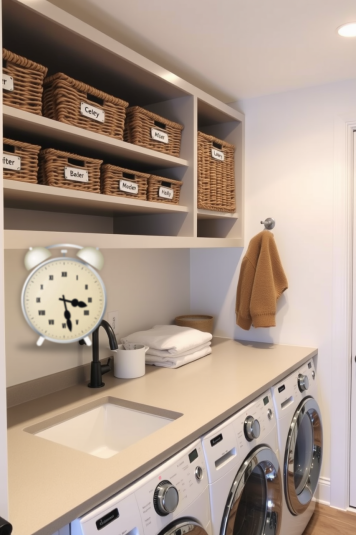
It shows 3h28
